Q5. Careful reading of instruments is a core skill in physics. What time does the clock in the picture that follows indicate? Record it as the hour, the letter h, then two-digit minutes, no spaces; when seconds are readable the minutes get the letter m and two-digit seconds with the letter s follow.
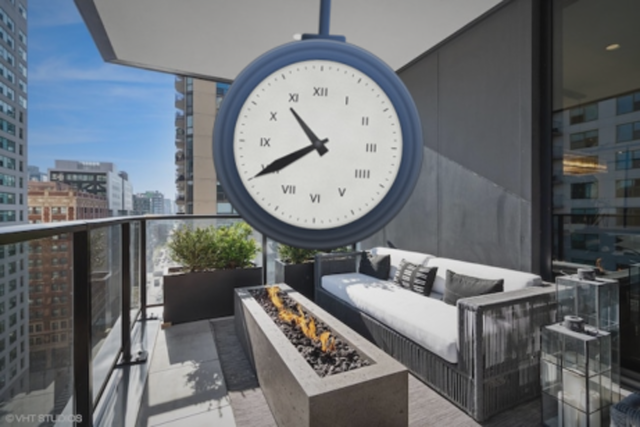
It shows 10h40
